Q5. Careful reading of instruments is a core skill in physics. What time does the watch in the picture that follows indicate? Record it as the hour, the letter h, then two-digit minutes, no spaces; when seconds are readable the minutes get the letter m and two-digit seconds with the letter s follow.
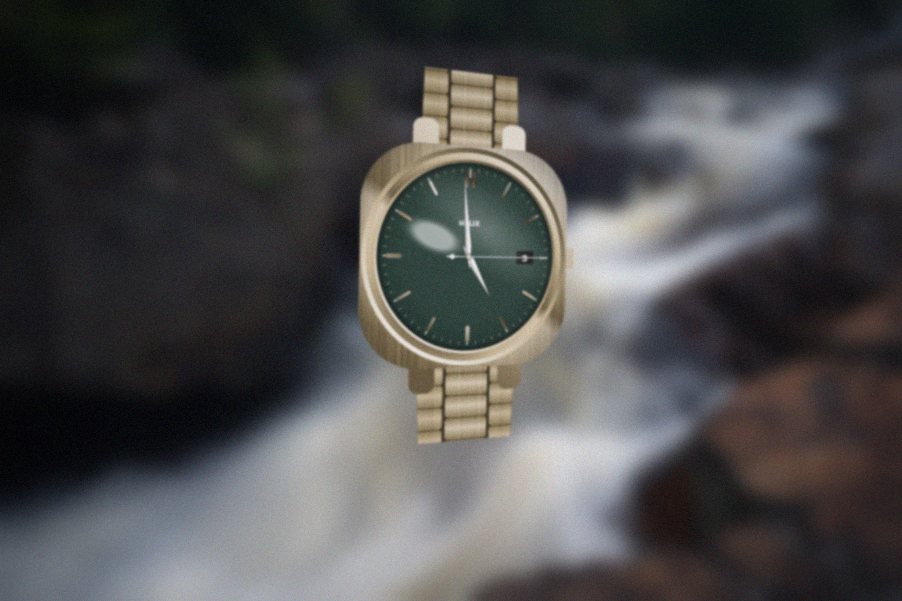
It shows 4h59m15s
